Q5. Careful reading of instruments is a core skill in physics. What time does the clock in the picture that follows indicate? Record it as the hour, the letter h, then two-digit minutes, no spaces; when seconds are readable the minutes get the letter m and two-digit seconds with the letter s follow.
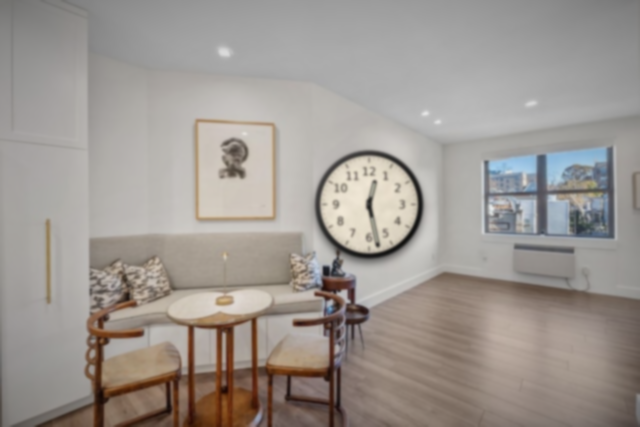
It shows 12h28
